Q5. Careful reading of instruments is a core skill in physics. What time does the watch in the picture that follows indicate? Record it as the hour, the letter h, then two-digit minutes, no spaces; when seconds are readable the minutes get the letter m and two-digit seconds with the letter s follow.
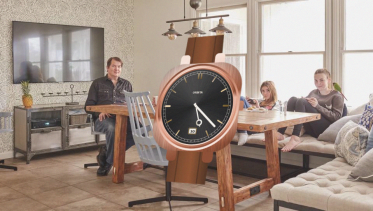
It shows 5h22
